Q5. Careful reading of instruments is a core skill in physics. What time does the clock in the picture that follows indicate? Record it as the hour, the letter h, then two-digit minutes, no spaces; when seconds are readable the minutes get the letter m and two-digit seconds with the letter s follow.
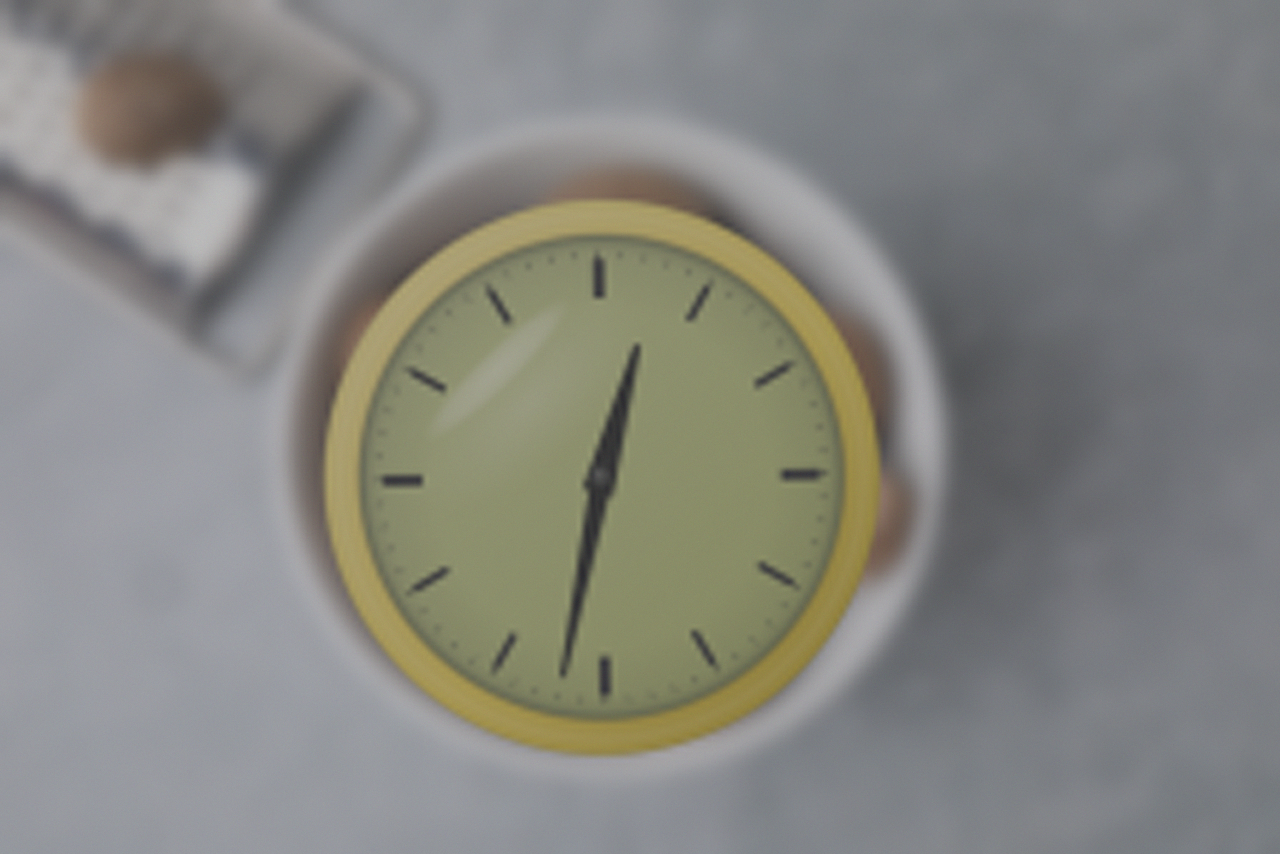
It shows 12h32
